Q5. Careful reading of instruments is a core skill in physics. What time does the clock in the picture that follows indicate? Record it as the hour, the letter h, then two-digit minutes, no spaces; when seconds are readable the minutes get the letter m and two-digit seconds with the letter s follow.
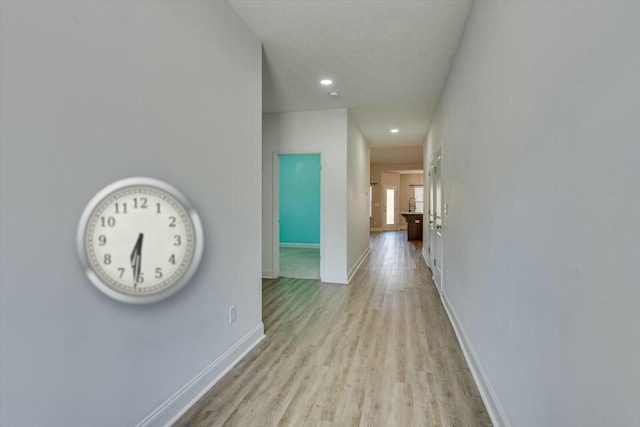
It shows 6h31
